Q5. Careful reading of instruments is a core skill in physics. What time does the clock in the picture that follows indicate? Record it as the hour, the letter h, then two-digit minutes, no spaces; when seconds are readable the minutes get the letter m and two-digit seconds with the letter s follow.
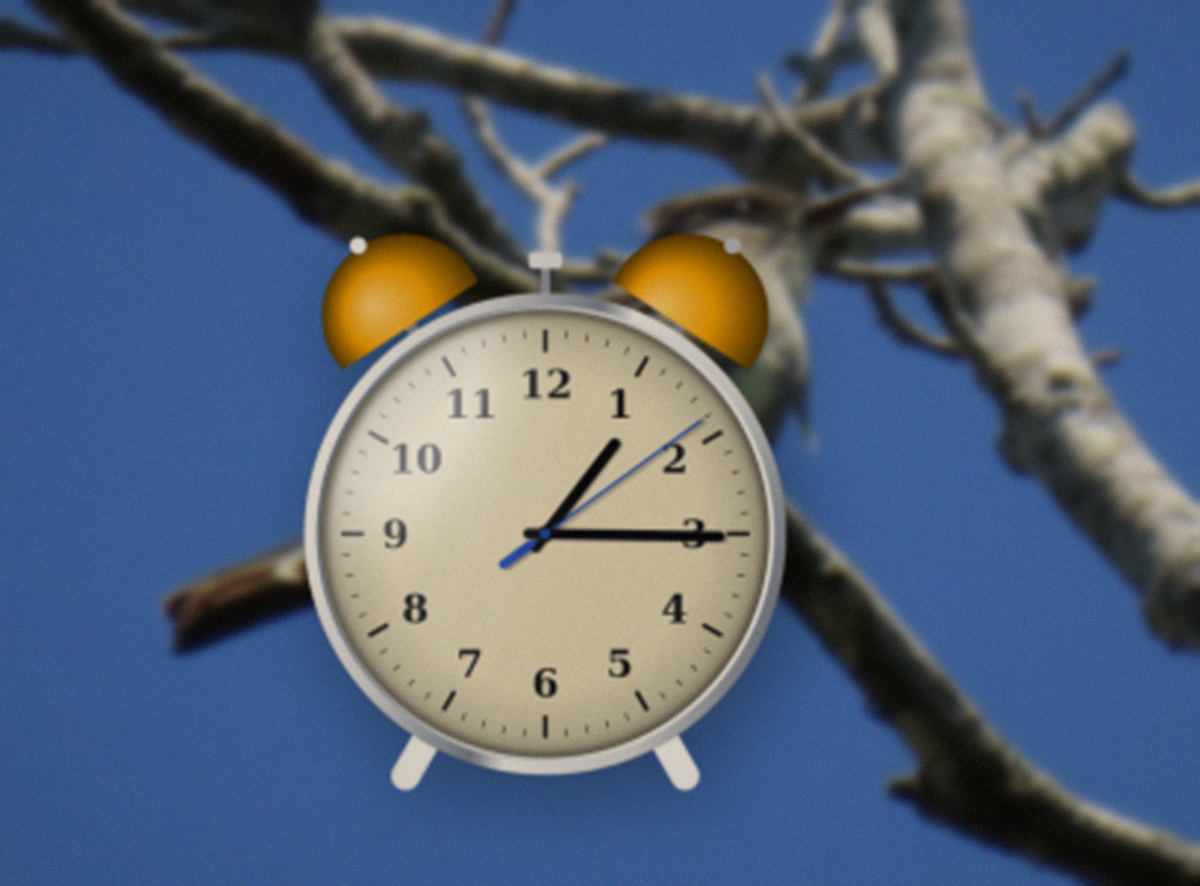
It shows 1h15m09s
